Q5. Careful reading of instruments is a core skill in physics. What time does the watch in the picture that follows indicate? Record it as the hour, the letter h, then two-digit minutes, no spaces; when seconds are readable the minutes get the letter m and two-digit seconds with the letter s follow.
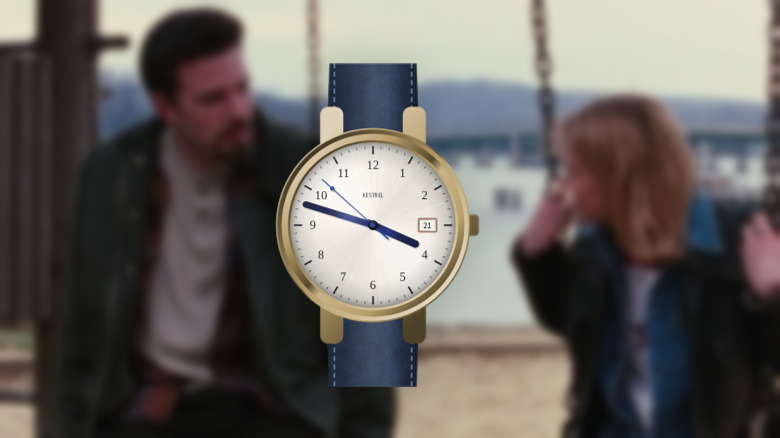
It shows 3h47m52s
